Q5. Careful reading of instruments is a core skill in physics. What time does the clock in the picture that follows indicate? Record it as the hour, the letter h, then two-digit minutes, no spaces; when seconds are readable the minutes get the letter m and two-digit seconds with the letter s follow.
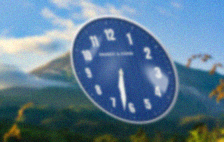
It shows 6h32
